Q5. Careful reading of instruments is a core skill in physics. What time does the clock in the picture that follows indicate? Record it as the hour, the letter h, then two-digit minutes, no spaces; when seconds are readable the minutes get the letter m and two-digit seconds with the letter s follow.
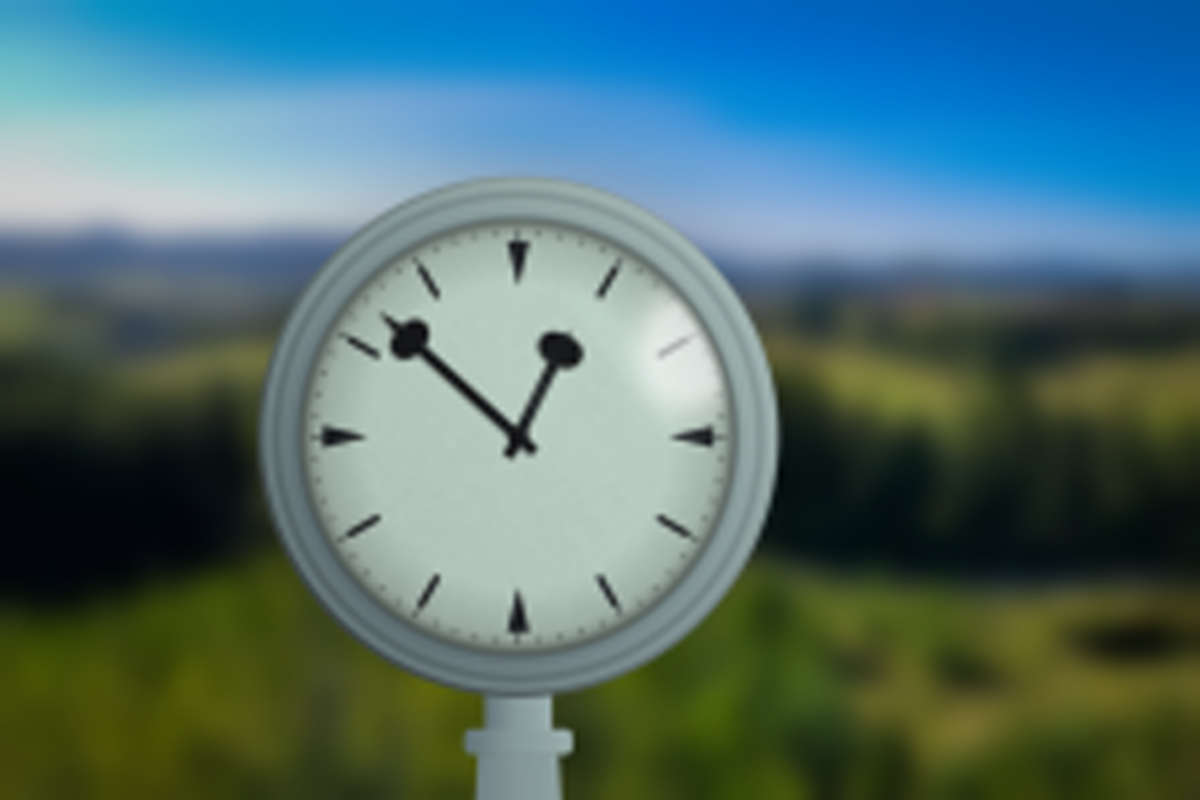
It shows 12h52
